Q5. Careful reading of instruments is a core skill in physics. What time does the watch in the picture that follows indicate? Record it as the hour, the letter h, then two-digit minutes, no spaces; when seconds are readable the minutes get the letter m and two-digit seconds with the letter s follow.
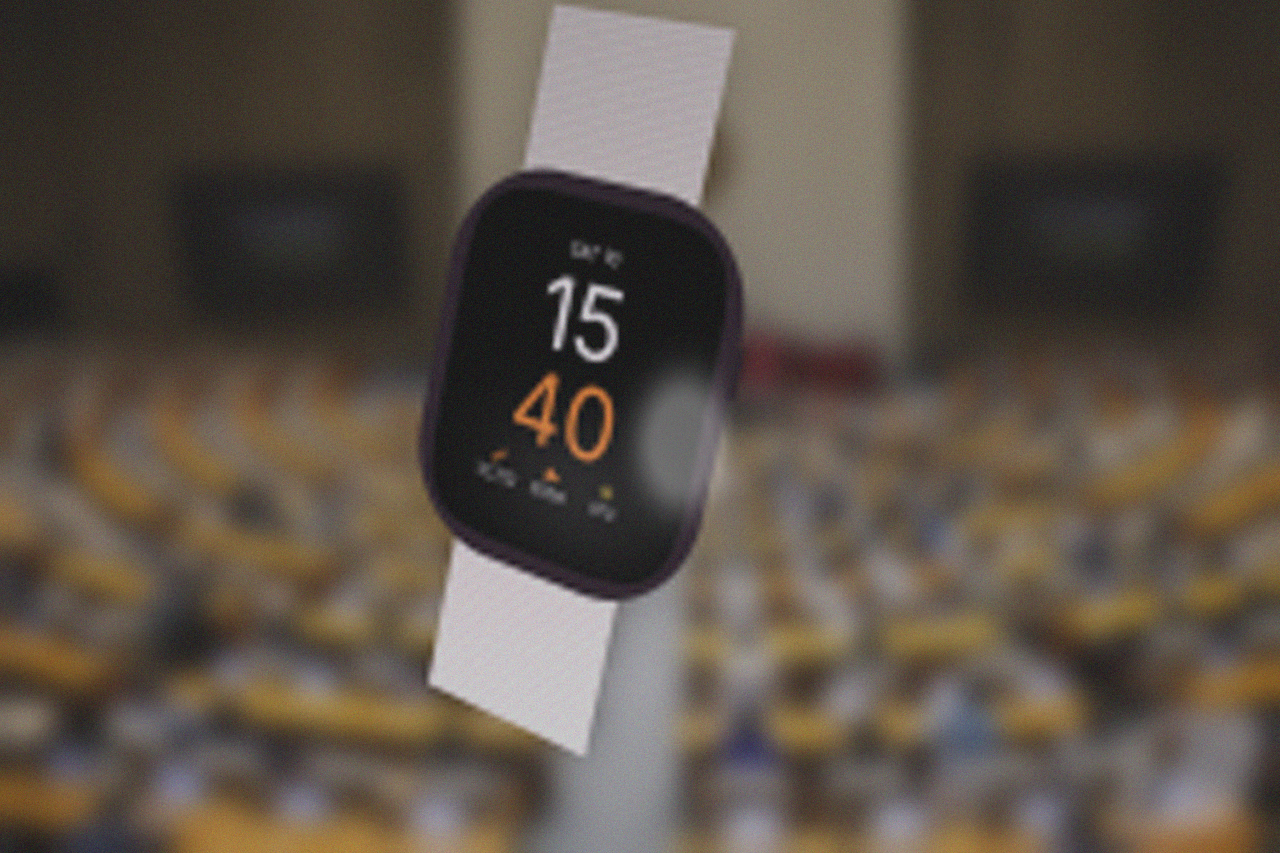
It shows 15h40
